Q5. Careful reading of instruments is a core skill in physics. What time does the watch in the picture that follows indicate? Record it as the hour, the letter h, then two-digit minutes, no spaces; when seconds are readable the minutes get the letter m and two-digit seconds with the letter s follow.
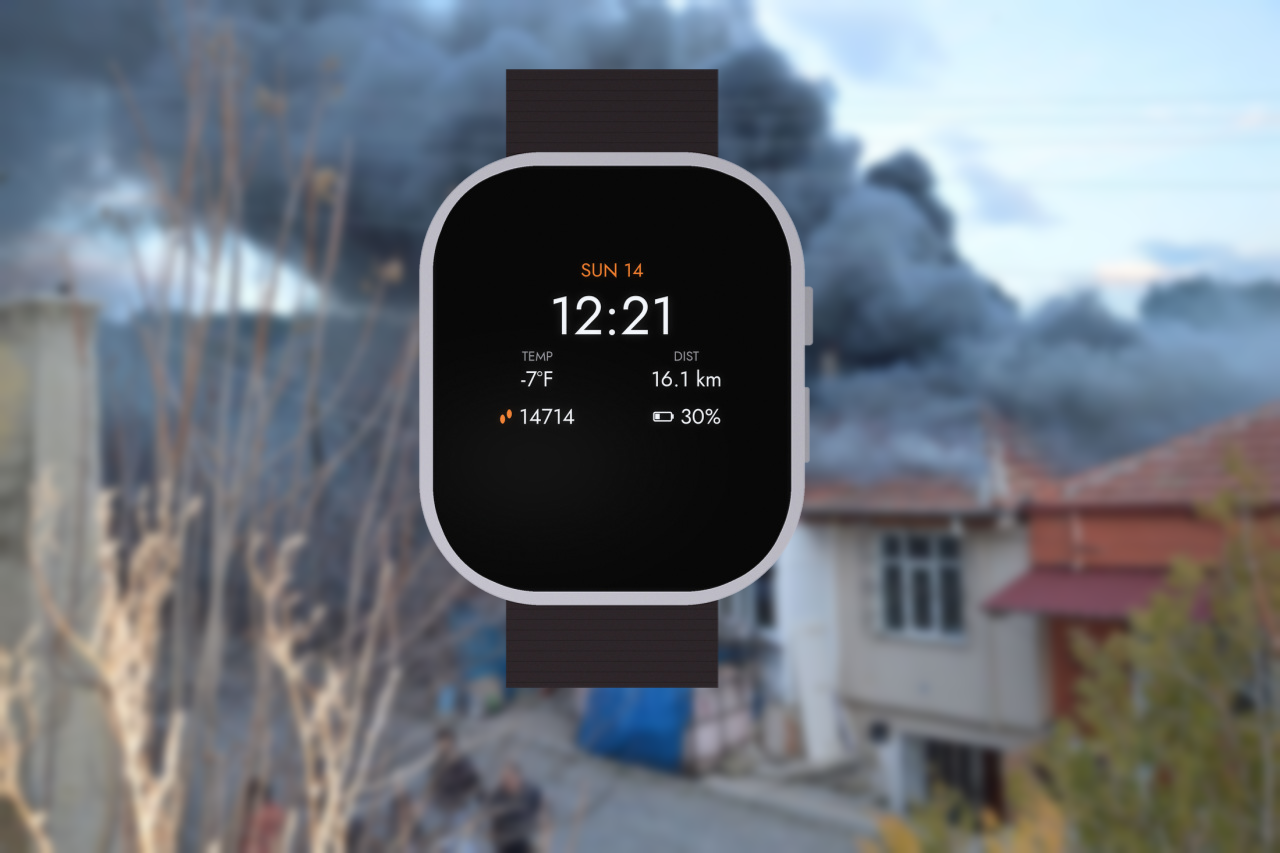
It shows 12h21
